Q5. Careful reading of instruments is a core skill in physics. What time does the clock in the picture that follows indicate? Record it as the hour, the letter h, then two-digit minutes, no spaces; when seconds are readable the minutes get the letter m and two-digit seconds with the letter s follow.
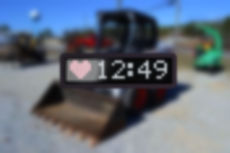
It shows 12h49
